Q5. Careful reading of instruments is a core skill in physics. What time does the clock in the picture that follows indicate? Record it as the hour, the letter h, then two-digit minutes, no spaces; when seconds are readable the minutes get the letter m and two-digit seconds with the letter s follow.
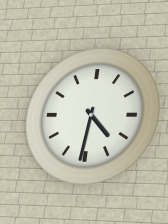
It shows 4h31
